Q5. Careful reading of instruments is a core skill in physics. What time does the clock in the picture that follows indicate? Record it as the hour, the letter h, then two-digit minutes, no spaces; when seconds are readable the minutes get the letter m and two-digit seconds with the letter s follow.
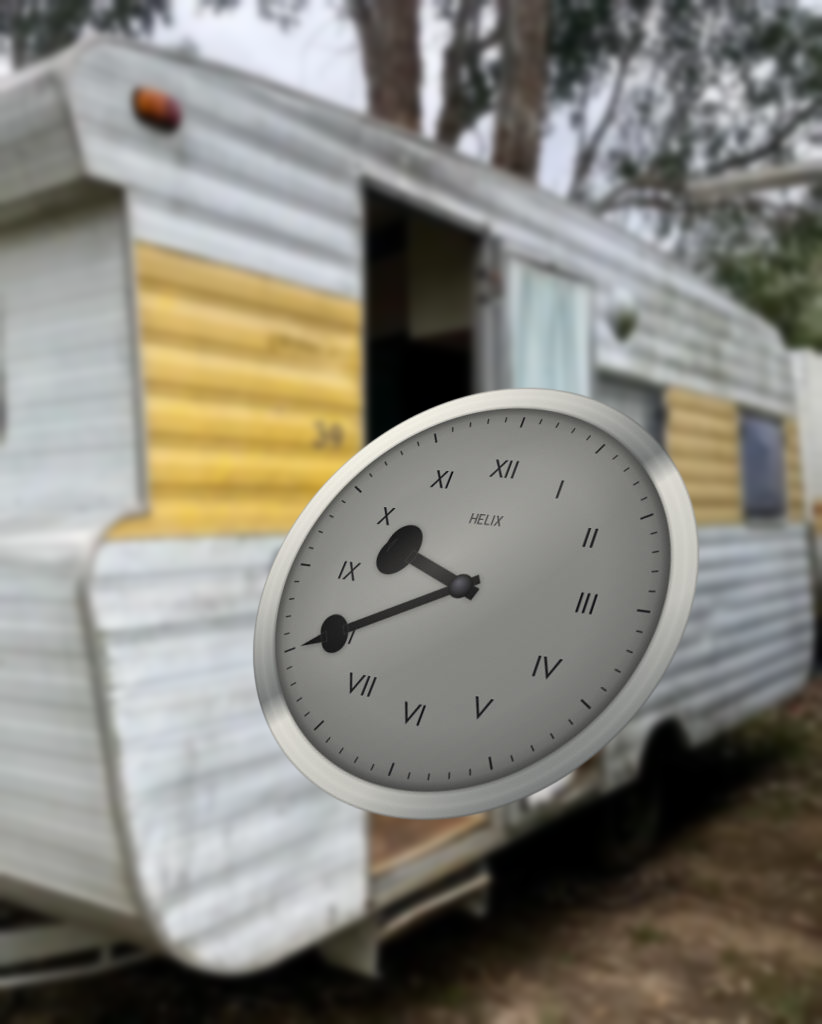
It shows 9h40
